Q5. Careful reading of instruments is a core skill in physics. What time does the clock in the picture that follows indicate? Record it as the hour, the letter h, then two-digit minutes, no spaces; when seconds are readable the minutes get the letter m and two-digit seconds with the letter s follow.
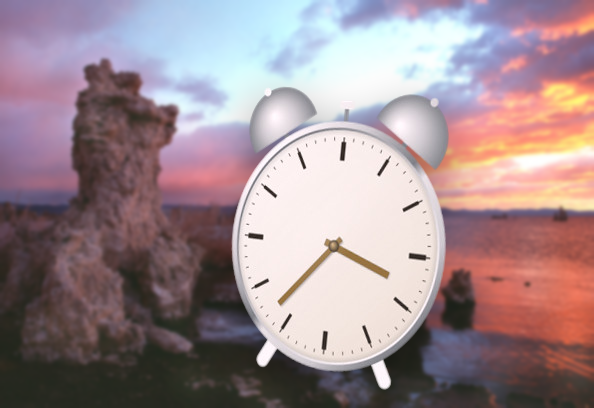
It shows 3h37
